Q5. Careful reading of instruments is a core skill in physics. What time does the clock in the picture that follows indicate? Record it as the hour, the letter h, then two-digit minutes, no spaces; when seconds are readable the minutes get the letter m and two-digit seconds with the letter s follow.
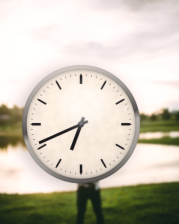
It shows 6h41
